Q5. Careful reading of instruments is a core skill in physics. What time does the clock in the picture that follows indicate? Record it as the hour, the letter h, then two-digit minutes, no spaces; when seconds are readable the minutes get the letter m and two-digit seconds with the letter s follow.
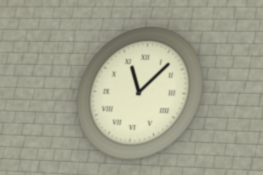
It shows 11h07
